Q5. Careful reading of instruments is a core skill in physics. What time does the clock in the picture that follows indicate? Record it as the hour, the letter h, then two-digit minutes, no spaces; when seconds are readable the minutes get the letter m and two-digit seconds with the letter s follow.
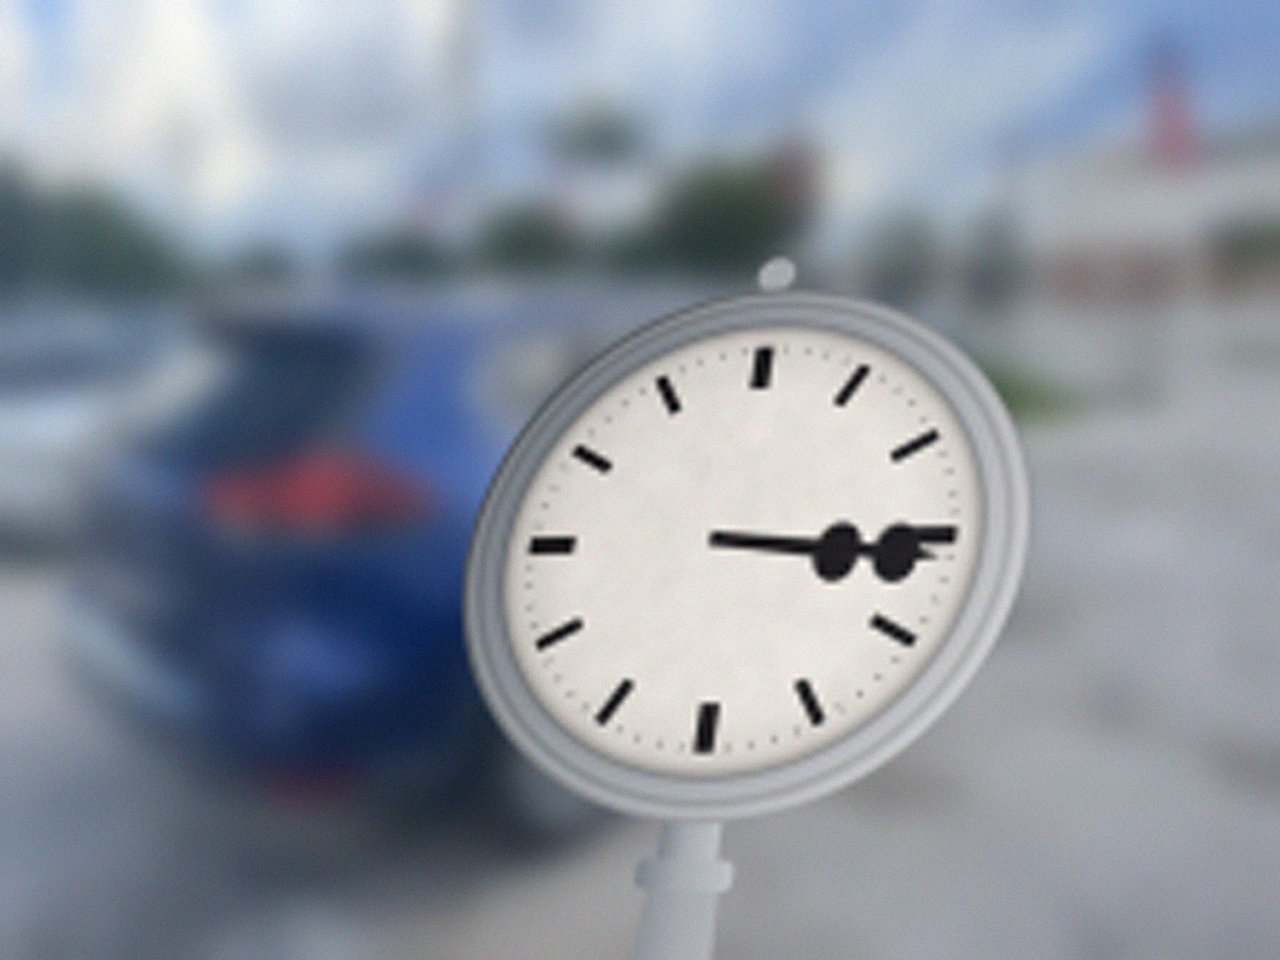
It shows 3h16
